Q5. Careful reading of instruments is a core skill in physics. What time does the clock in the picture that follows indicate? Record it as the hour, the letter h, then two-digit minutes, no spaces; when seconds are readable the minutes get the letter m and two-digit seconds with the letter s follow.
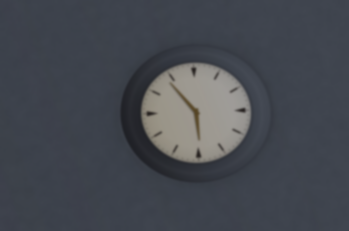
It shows 5h54
